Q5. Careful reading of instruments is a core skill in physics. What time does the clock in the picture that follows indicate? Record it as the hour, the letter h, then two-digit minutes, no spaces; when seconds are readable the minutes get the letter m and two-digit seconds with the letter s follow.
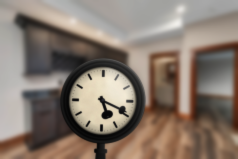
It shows 5h19
